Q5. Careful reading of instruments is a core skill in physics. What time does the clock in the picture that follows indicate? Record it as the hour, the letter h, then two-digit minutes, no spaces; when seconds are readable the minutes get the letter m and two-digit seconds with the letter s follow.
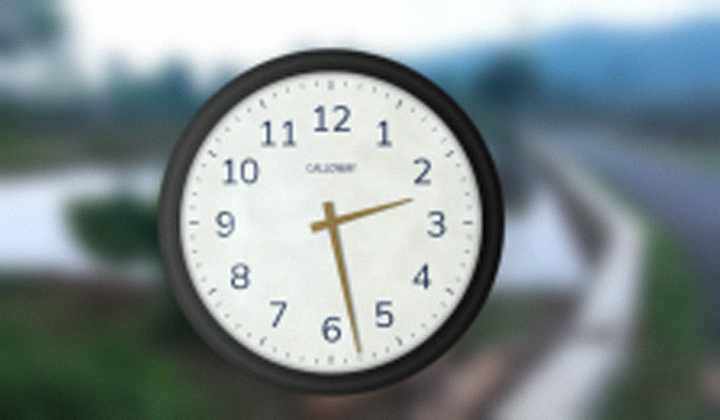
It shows 2h28
